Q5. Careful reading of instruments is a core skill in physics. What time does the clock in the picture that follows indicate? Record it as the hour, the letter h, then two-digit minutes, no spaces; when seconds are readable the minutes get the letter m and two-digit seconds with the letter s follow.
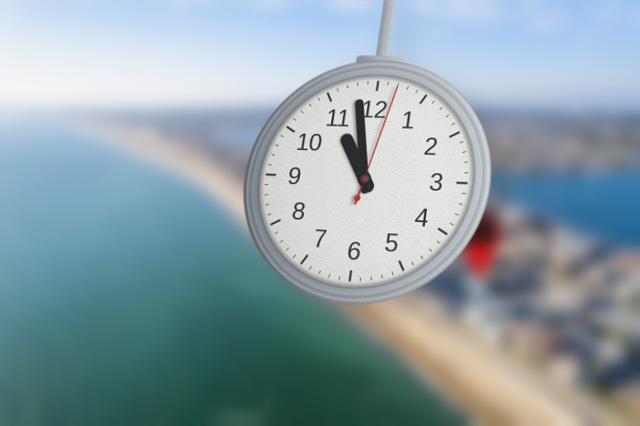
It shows 10h58m02s
